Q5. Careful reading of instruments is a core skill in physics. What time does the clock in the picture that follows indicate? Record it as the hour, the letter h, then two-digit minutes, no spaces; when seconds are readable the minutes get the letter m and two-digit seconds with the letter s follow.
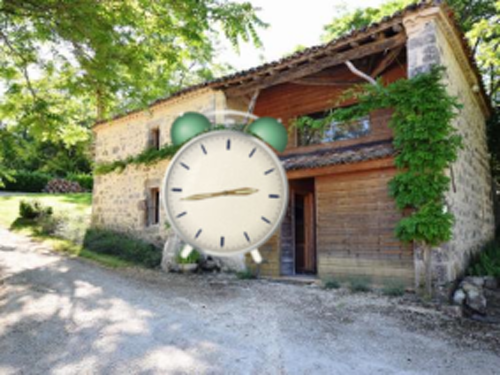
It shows 2h43
